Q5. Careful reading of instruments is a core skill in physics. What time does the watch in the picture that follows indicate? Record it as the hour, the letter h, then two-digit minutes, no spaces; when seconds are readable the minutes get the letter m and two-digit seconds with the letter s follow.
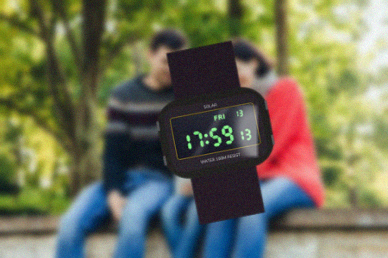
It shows 17h59m13s
